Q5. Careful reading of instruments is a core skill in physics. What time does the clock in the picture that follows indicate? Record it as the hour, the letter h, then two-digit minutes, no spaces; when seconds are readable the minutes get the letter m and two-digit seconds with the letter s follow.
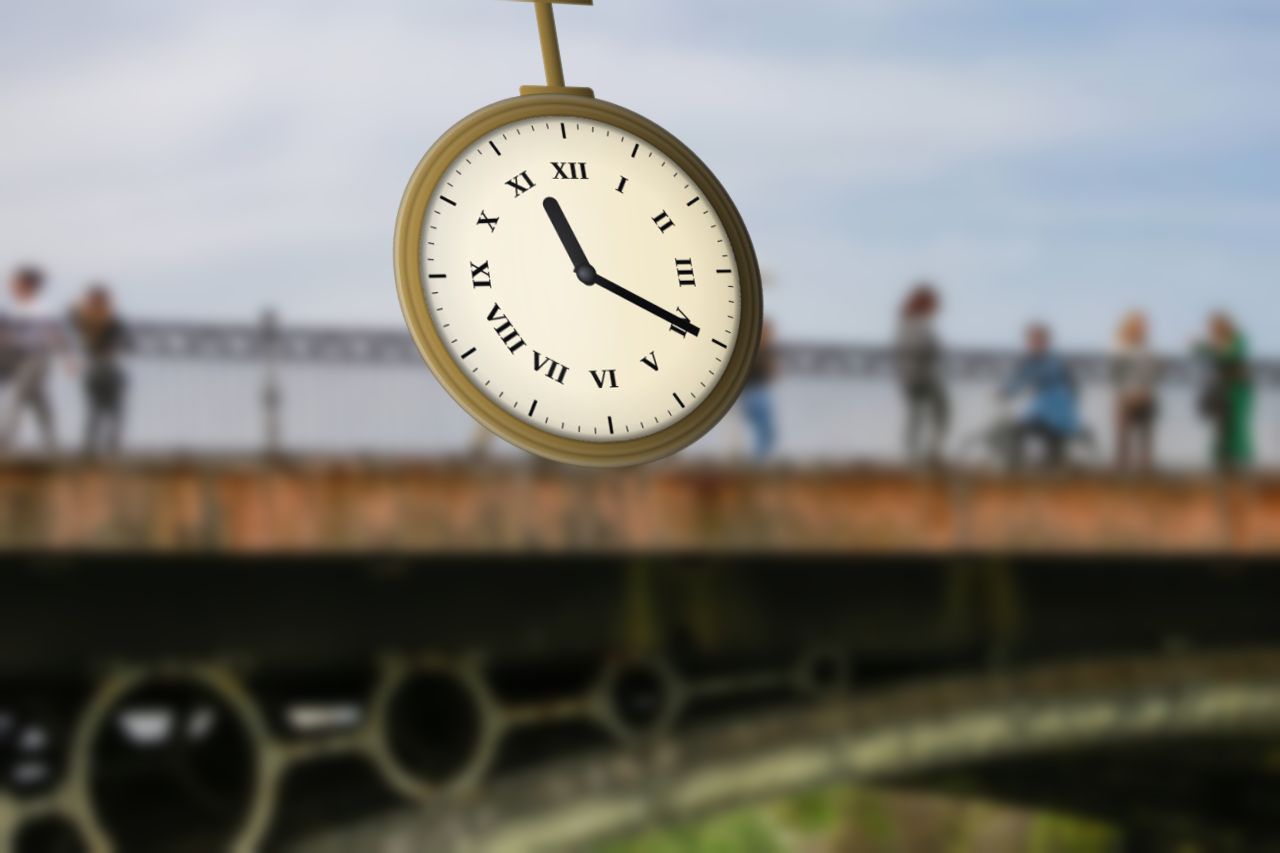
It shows 11h20
